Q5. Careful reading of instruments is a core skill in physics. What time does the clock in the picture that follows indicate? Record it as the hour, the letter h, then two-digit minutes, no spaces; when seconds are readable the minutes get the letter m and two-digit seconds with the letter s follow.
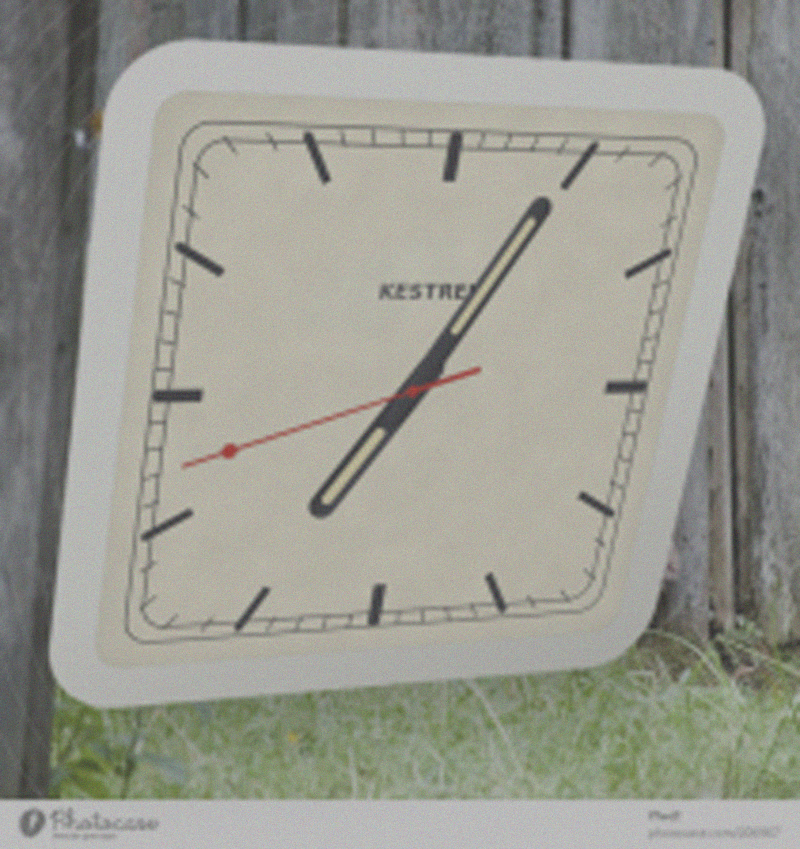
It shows 7h04m42s
